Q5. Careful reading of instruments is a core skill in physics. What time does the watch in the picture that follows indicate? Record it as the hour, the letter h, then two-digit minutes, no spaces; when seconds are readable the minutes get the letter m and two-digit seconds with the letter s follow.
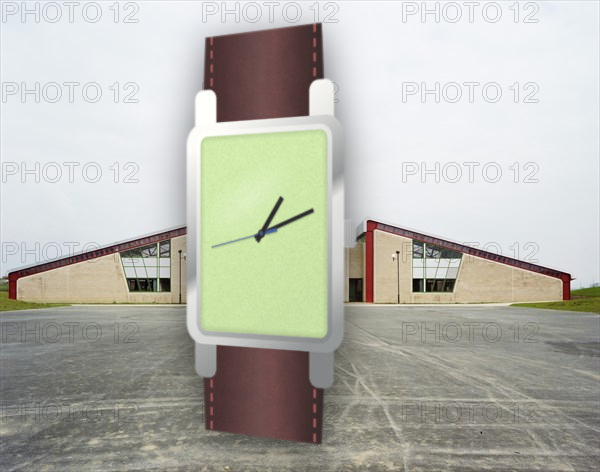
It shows 1h11m43s
